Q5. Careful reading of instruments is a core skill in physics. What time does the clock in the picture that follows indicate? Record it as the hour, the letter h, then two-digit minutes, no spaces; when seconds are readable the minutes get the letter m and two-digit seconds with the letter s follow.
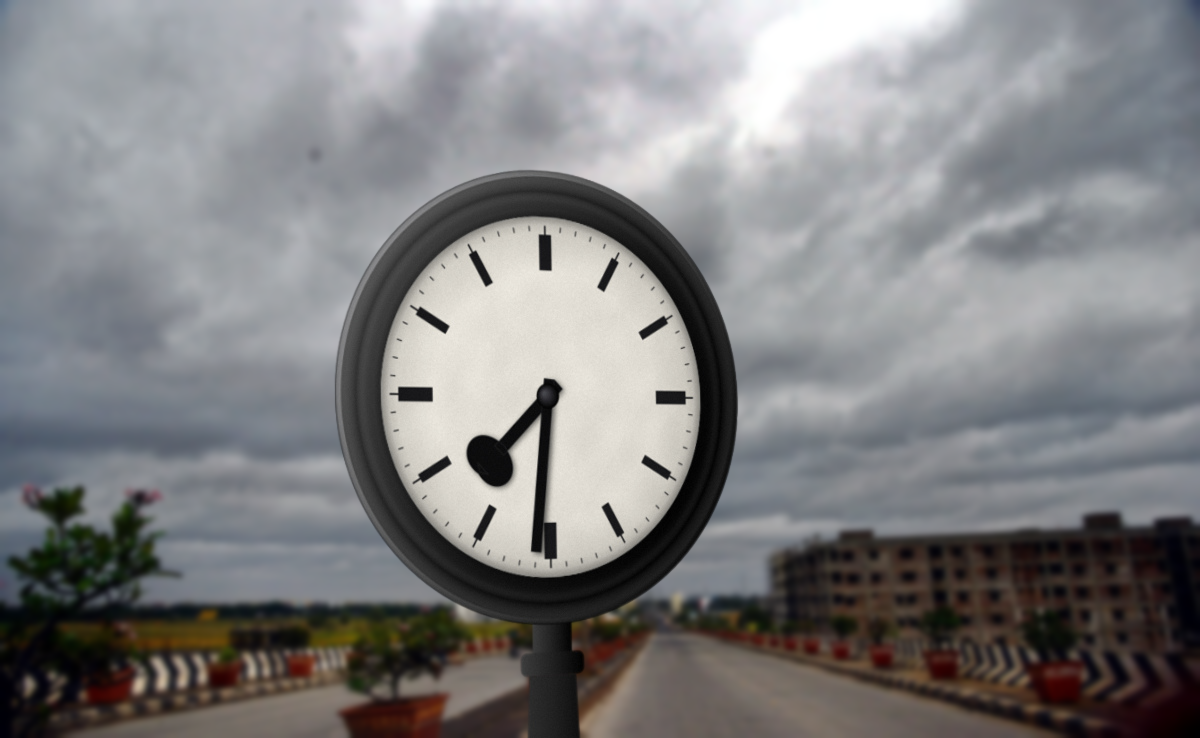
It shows 7h31
